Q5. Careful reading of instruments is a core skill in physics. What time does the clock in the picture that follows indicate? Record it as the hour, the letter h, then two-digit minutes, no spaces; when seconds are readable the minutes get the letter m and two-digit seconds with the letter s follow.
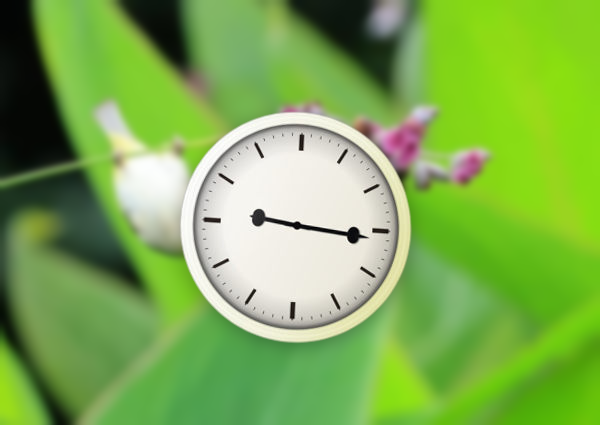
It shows 9h16
